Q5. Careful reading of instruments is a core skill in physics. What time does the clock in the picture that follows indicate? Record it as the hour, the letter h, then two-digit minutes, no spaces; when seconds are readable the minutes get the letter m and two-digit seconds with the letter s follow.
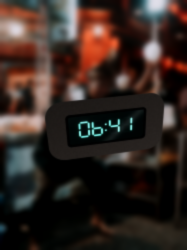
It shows 6h41
